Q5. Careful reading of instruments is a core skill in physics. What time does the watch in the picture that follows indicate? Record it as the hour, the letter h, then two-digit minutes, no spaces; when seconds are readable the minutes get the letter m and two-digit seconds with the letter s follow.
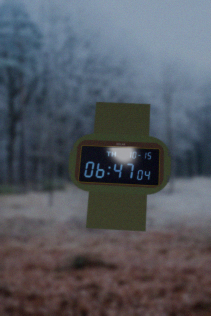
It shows 6h47m04s
